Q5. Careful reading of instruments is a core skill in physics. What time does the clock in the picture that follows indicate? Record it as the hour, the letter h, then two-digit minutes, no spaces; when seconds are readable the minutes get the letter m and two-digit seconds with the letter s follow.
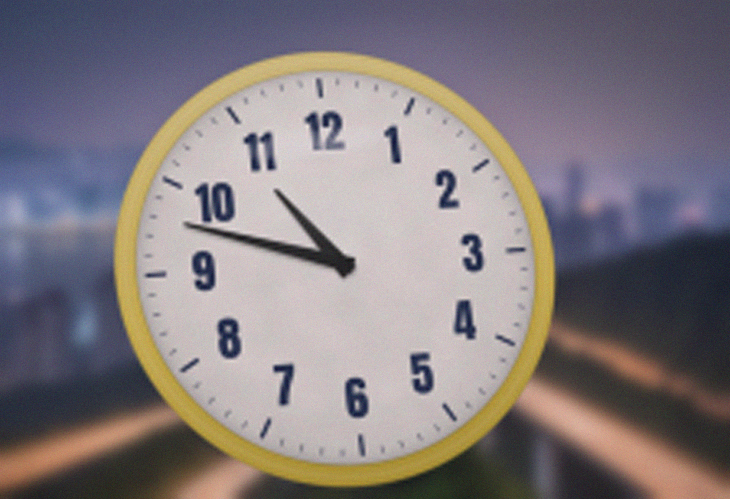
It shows 10h48
